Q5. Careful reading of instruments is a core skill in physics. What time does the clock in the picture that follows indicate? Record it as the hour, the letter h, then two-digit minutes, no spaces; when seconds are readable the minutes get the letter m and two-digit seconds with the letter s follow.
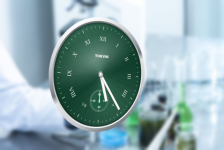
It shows 5h24
